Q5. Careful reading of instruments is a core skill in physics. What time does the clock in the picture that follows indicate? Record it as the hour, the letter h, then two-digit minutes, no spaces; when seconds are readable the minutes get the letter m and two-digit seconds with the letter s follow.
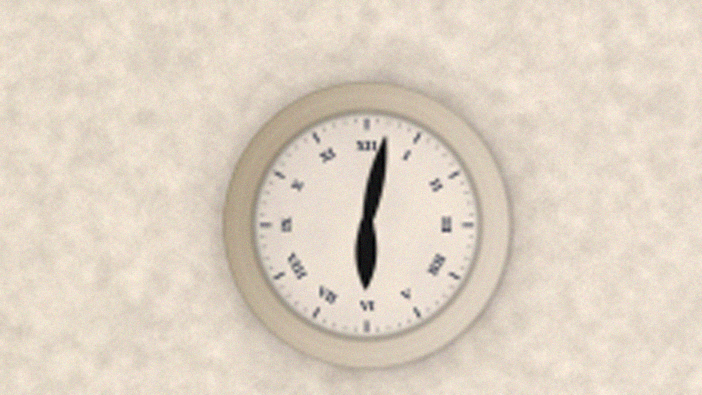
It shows 6h02
